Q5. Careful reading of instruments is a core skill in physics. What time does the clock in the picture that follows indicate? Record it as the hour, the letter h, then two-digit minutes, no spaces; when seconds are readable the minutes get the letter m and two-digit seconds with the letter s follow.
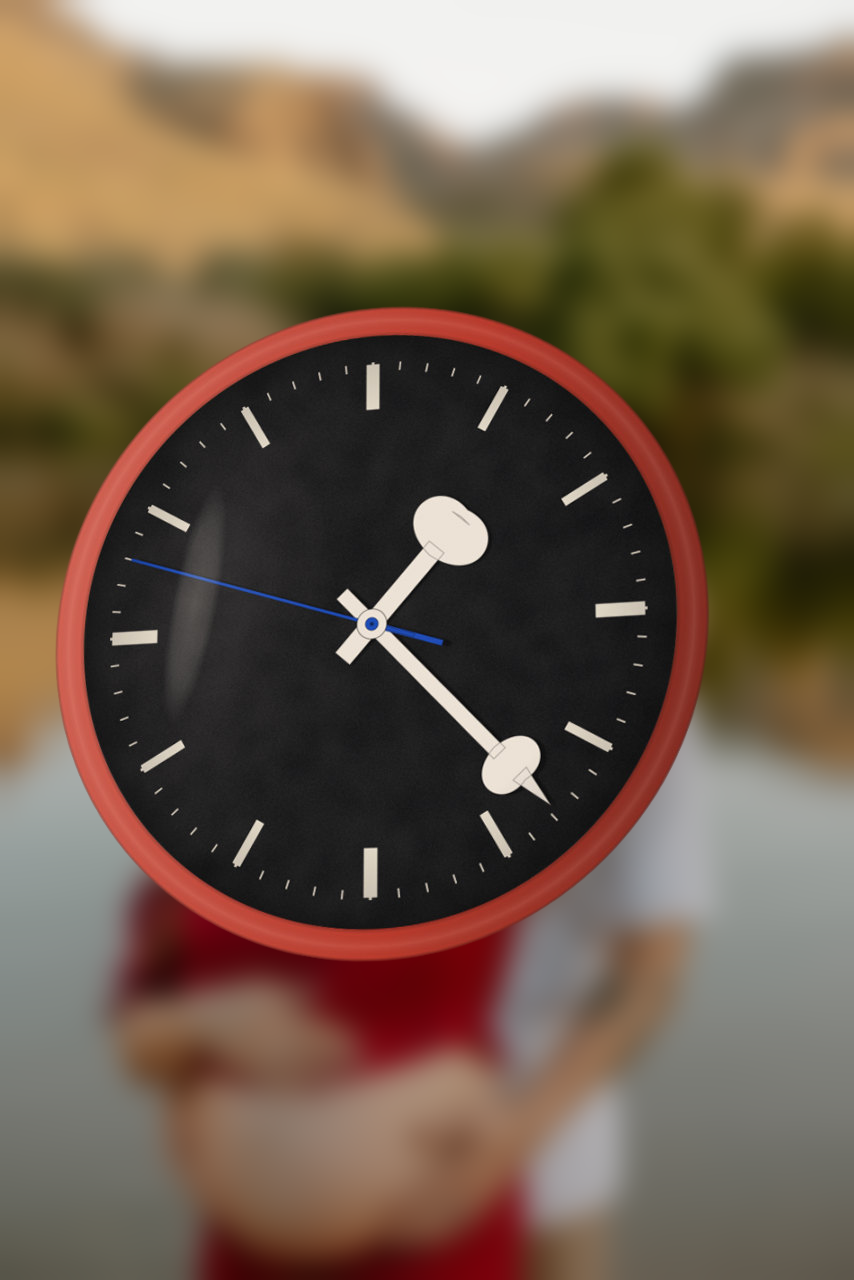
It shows 1h22m48s
